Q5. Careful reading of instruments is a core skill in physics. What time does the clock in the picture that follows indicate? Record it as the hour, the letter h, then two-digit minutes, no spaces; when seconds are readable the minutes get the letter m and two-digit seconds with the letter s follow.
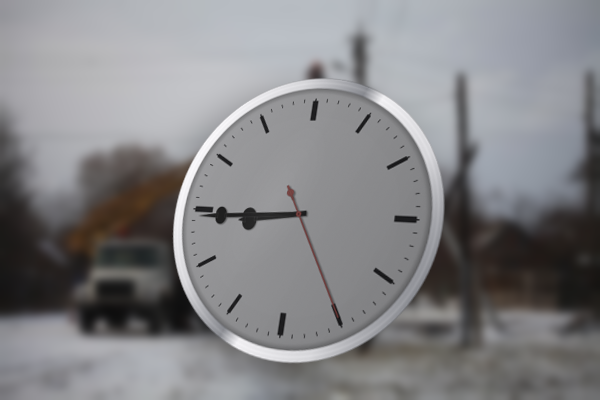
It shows 8h44m25s
